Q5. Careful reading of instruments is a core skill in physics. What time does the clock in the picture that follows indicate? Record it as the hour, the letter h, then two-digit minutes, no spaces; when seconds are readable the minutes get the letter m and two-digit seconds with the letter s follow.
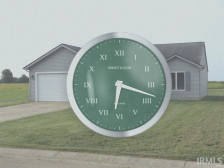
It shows 6h18
